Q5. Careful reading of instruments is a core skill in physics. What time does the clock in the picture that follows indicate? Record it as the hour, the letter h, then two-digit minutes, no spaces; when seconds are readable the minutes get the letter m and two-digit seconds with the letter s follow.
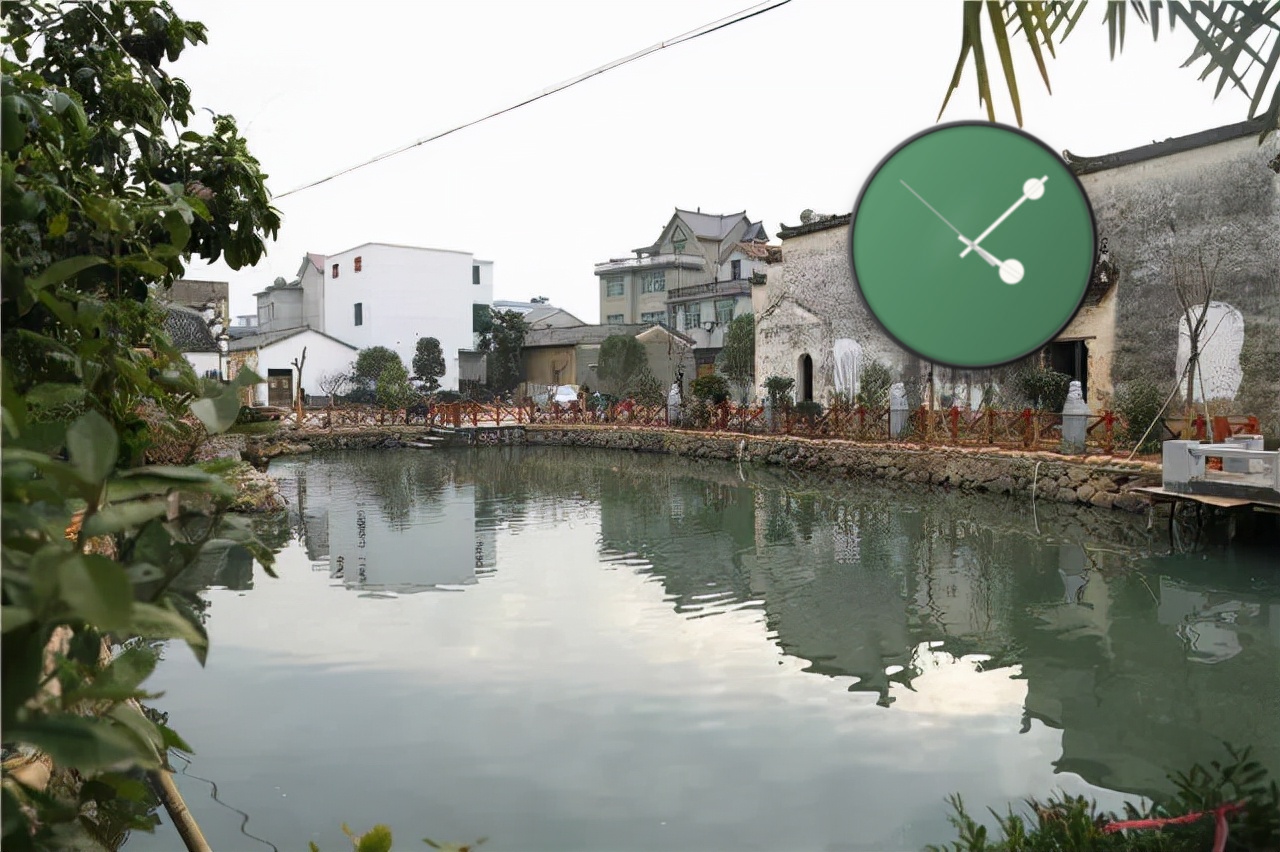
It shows 4h07m52s
